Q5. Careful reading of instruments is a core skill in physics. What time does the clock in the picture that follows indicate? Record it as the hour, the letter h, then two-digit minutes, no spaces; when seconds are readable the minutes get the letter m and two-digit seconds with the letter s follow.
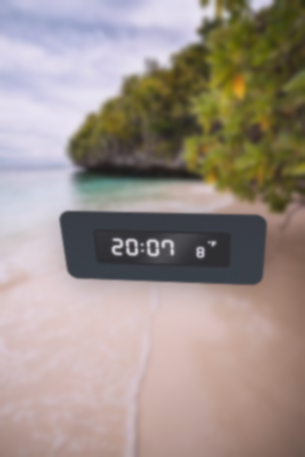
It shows 20h07
